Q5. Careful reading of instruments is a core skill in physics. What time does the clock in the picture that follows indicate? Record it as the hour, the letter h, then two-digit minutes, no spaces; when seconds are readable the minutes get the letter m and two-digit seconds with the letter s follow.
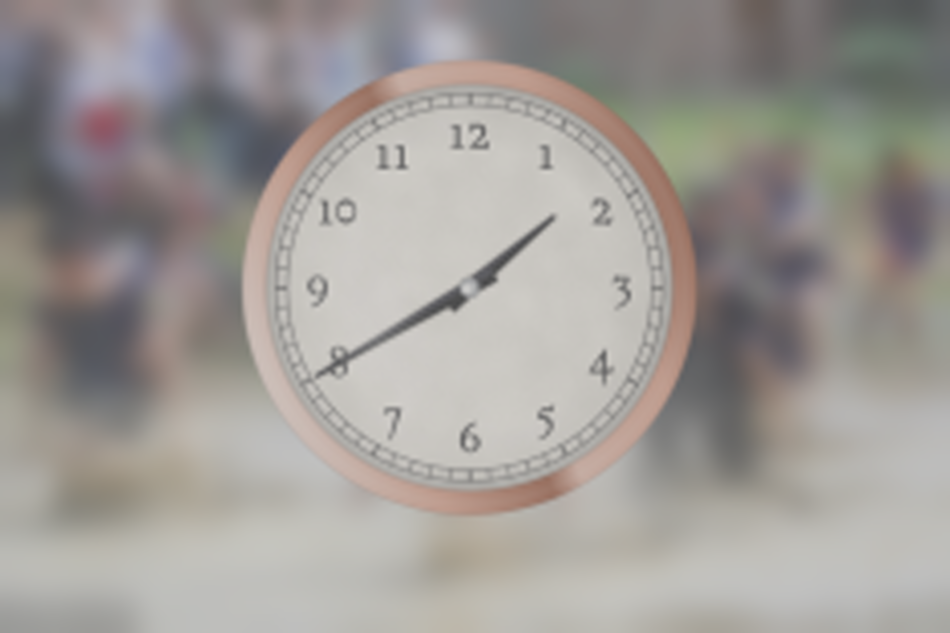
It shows 1h40
